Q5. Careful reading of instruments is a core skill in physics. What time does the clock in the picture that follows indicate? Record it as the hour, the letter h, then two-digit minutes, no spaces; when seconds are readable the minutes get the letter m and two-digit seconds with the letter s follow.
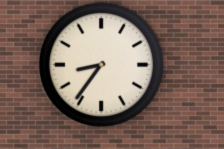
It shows 8h36
